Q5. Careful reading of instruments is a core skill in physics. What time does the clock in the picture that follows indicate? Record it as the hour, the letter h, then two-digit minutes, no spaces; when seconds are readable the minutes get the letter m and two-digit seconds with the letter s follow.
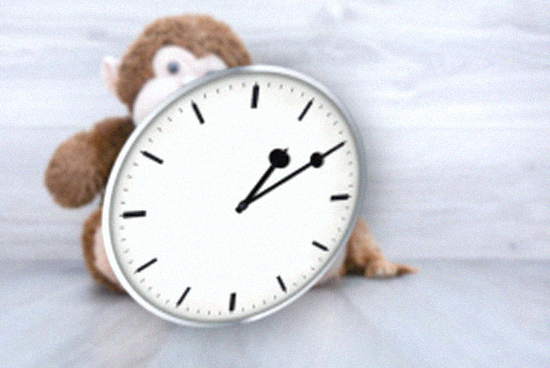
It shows 1h10
